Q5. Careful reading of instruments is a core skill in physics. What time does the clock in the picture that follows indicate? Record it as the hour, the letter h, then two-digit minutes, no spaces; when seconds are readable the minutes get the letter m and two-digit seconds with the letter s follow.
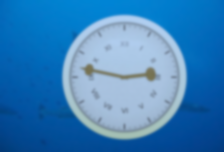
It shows 2h47
